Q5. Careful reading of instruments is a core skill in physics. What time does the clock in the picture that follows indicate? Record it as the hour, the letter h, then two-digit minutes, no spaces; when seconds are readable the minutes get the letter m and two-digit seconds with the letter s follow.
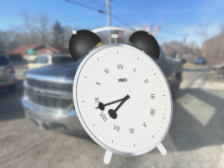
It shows 7h43
